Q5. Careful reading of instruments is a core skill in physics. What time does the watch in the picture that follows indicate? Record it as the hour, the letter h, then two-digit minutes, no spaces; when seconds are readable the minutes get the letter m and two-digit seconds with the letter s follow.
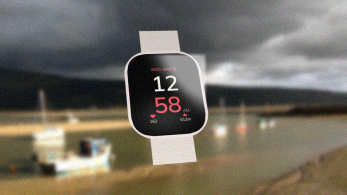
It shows 12h58
